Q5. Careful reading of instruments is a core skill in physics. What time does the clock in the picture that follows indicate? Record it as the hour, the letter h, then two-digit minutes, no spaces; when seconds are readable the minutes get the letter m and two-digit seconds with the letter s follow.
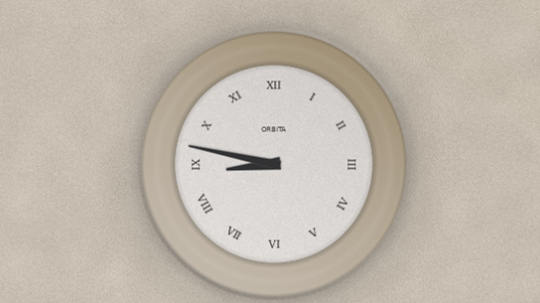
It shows 8h47
